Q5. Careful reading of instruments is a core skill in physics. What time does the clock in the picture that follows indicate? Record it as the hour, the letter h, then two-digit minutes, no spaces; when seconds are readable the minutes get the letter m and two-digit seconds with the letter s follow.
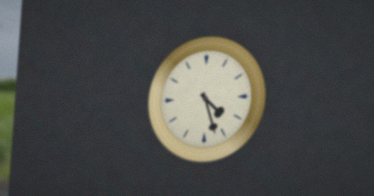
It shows 4h27
